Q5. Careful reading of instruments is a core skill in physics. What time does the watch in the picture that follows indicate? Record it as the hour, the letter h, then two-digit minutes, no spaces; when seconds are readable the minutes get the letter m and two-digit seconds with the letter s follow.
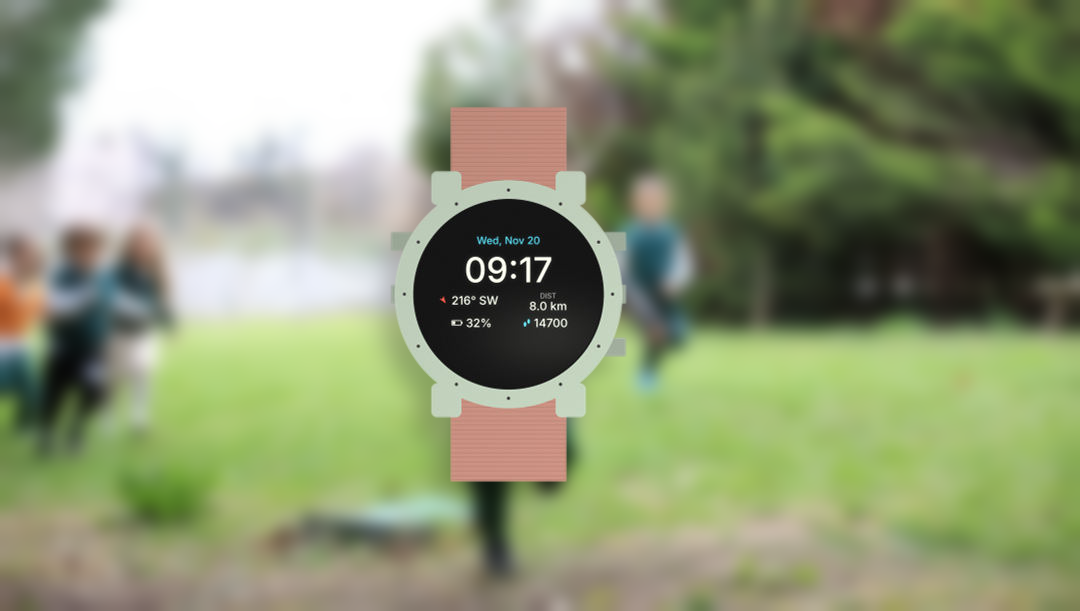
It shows 9h17
